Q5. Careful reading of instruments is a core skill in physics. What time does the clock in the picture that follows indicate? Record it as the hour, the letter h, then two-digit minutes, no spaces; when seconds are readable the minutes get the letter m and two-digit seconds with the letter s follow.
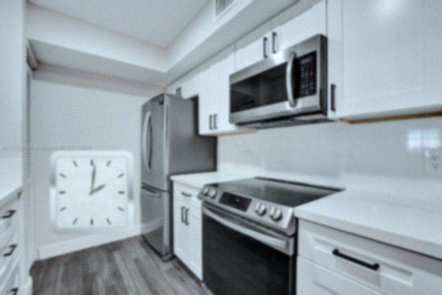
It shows 2h01
